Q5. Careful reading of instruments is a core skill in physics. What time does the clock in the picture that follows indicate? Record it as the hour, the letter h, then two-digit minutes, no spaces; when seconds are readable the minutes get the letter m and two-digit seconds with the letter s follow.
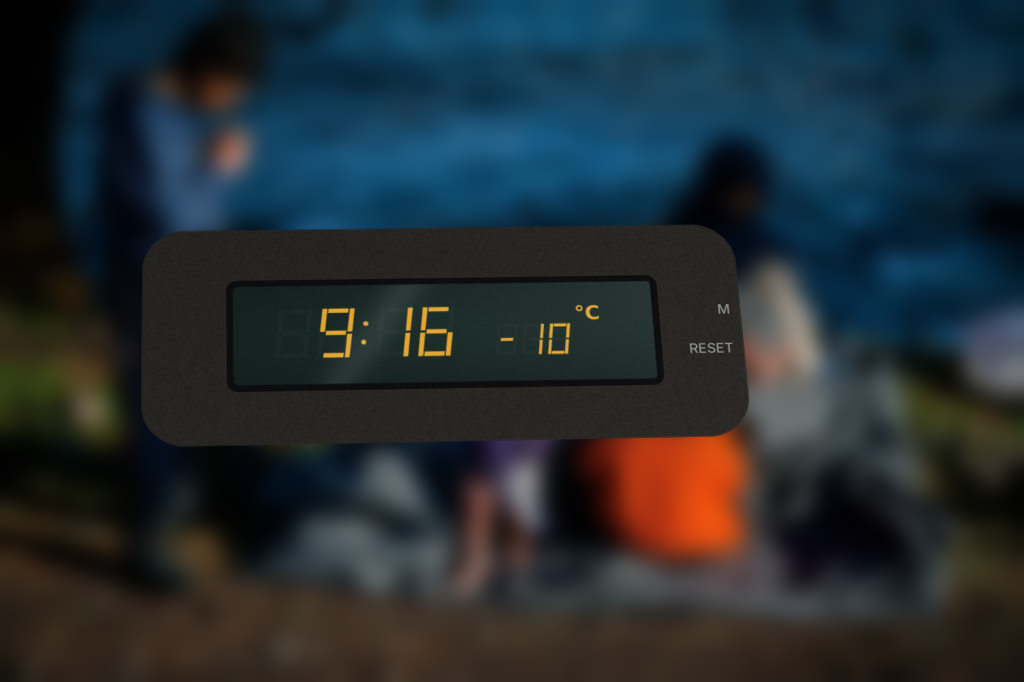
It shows 9h16
